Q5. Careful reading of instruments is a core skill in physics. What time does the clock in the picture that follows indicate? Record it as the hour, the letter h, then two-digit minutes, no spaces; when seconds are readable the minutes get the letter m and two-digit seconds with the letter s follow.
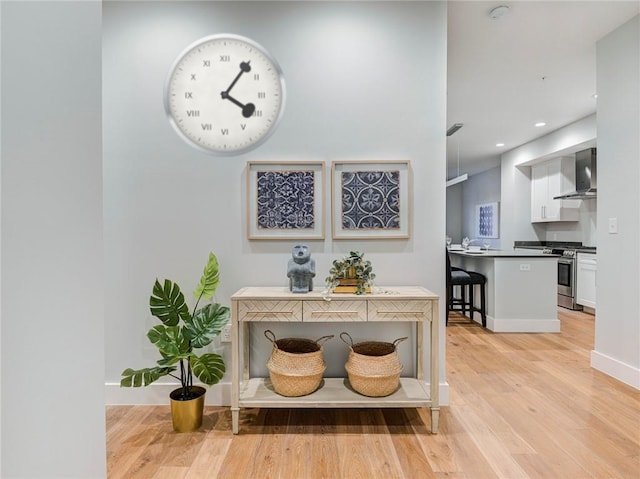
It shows 4h06
